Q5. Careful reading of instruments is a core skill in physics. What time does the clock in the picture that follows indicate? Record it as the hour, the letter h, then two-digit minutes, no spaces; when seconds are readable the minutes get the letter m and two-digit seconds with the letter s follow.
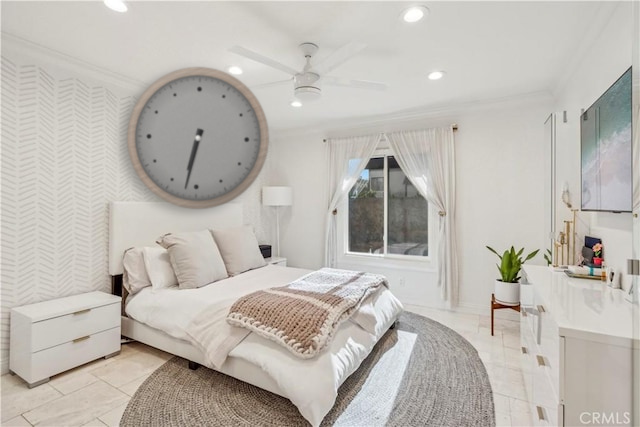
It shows 6h32
